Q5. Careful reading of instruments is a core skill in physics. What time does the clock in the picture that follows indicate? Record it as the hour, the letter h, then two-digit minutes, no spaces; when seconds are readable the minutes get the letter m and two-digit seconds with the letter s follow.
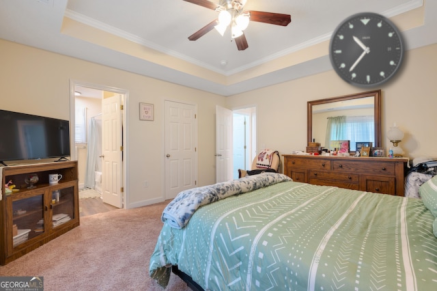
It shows 10h37
